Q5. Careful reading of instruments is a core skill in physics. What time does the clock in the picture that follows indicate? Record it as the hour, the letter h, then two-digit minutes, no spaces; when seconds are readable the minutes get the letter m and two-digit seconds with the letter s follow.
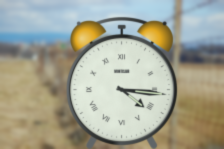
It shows 4h16
